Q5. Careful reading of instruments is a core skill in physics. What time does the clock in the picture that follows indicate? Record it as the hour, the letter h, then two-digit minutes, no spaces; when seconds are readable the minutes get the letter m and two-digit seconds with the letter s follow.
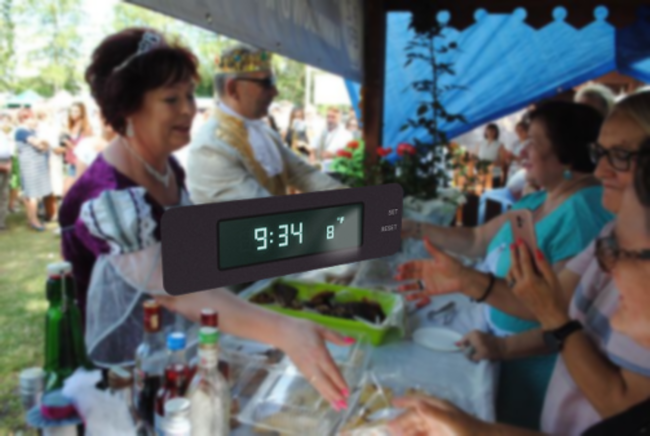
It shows 9h34
